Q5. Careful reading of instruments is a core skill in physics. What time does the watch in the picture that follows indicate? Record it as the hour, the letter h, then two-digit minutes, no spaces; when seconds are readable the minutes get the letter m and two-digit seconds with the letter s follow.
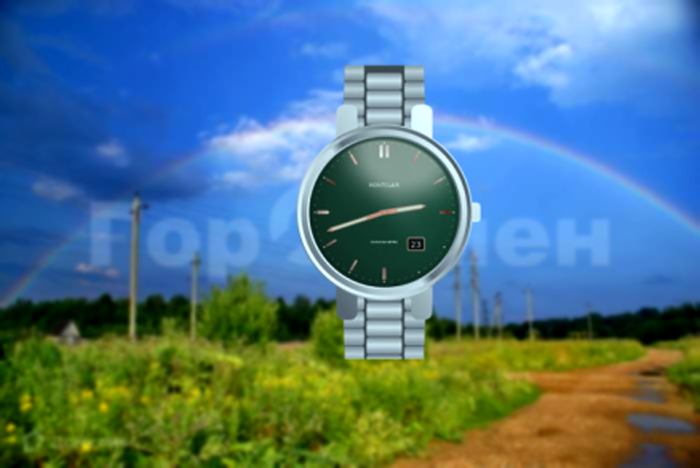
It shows 2h42
